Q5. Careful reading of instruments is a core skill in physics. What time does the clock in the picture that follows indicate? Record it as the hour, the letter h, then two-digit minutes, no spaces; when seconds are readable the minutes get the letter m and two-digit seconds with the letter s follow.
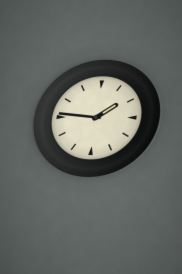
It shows 1h46
